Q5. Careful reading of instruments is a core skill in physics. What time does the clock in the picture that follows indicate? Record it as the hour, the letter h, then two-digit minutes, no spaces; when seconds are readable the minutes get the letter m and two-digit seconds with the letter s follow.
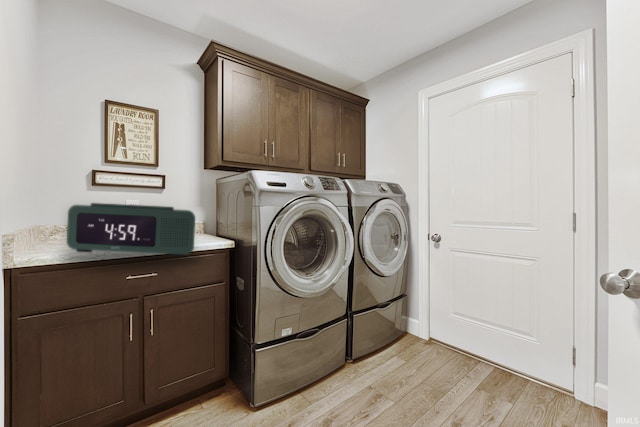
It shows 4h59
